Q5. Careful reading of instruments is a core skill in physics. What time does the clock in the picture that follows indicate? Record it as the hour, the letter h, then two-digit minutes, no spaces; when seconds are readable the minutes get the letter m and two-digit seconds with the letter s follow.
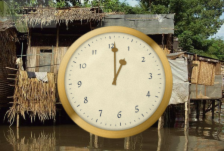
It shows 1h01
